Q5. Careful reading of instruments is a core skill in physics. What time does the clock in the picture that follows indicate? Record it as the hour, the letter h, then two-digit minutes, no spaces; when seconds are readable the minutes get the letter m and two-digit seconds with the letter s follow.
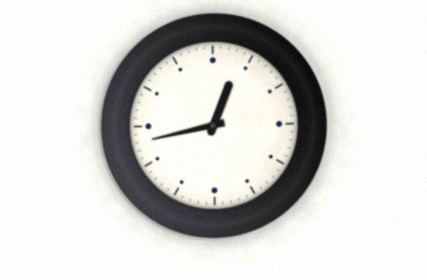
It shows 12h43
